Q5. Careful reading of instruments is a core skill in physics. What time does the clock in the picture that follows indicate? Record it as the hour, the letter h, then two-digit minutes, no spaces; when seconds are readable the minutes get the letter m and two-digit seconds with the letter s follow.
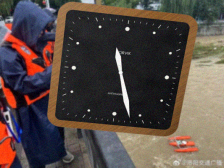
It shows 11h27
